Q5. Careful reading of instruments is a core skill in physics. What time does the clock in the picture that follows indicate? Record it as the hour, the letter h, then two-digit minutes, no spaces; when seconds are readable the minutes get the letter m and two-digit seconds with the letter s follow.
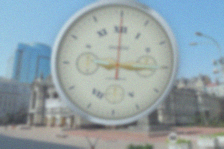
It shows 9h15
